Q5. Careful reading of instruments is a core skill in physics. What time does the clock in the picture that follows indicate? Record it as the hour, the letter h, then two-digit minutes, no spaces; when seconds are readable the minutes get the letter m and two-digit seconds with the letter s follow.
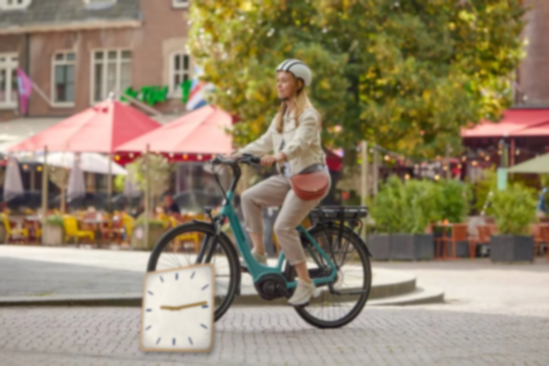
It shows 9h14
